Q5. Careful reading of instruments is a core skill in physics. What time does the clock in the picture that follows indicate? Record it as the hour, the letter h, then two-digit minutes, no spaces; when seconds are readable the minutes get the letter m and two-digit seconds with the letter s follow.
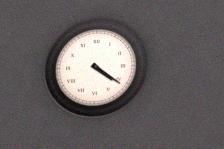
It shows 4h21
